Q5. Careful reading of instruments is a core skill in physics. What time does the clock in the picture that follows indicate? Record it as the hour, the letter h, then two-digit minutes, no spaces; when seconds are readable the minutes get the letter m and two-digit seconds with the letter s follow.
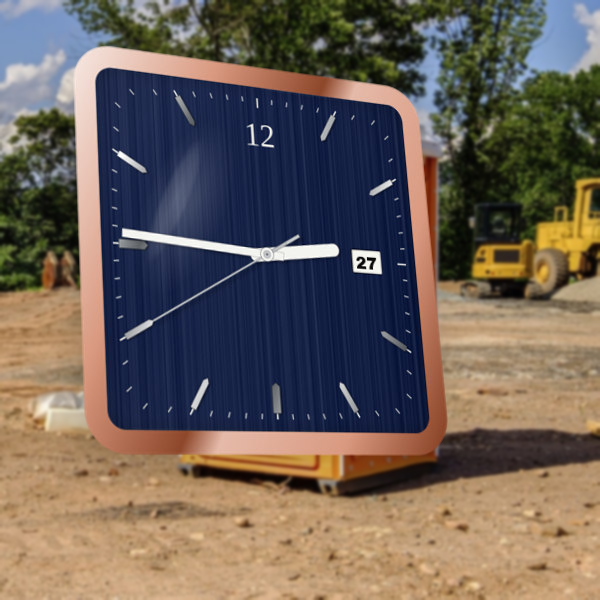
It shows 2h45m40s
